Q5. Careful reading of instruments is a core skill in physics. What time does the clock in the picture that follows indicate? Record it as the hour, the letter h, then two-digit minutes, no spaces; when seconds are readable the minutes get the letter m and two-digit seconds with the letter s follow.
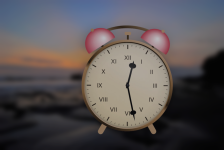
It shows 12h28
